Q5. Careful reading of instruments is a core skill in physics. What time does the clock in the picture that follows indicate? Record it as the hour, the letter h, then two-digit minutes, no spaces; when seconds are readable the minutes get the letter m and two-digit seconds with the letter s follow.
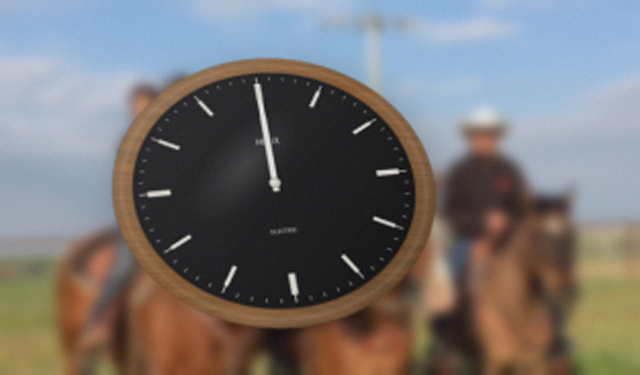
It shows 12h00
